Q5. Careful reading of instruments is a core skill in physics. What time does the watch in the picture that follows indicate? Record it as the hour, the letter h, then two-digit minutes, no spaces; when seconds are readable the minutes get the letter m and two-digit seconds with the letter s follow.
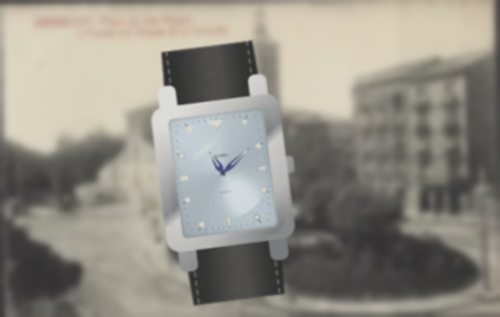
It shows 11h09
